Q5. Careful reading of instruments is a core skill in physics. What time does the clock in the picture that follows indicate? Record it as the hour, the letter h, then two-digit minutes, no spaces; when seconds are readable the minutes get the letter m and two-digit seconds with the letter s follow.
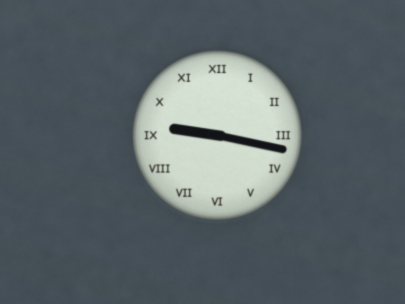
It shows 9h17
